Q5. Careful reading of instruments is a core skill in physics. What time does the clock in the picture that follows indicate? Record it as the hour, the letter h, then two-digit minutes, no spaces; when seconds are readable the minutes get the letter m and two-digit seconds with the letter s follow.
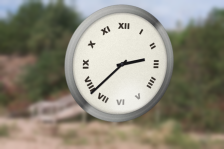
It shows 2h38
